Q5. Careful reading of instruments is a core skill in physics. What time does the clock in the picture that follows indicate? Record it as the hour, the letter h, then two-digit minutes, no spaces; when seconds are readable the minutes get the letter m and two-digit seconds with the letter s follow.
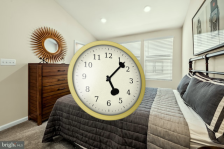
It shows 5h07
